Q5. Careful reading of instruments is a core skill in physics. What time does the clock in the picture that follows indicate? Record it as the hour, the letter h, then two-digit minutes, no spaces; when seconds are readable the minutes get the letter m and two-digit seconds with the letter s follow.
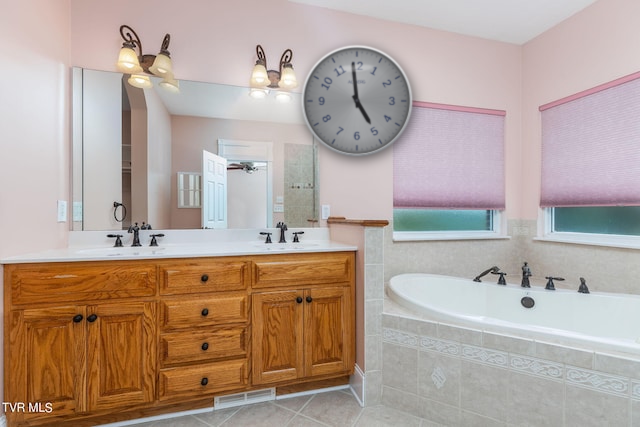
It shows 4h59
